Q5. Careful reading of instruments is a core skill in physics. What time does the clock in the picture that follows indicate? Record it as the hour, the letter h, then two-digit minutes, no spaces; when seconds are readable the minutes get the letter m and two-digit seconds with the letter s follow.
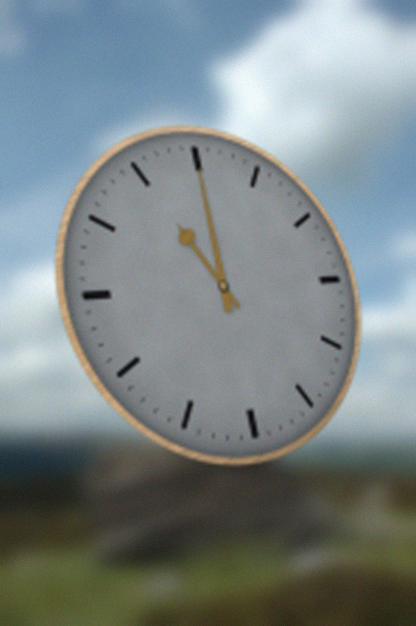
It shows 11h00
